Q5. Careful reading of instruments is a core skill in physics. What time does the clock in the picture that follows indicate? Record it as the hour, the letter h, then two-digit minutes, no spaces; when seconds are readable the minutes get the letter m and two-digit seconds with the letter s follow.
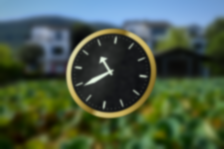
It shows 10h39
